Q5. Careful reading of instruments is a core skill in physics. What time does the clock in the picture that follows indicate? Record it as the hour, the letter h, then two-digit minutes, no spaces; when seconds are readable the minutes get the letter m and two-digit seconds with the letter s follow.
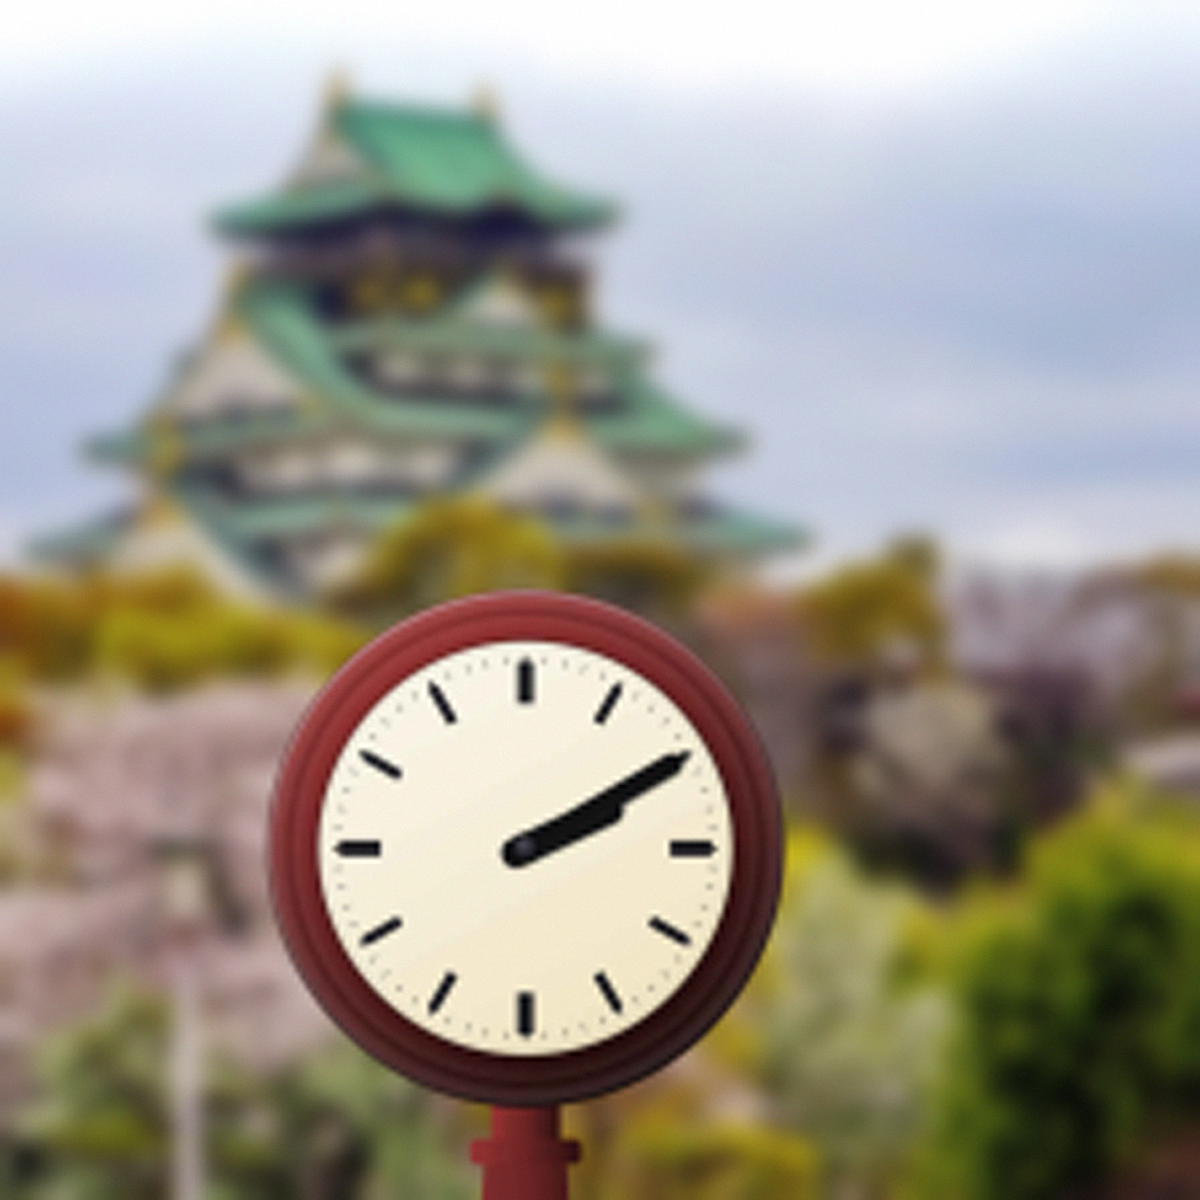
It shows 2h10
